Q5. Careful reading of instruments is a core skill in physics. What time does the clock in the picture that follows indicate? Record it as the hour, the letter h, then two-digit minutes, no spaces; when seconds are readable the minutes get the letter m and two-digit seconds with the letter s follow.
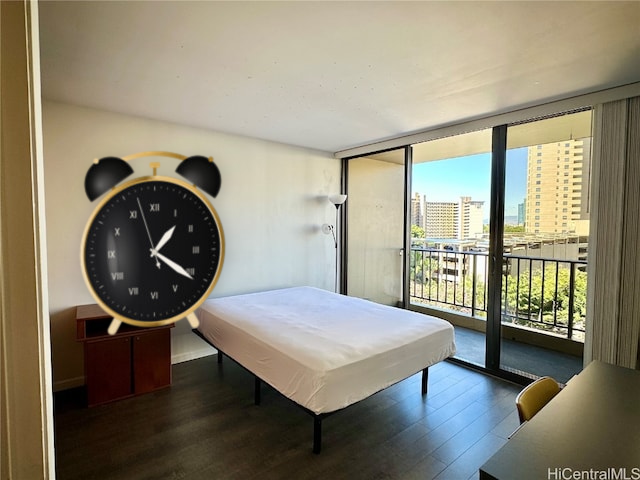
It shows 1h20m57s
